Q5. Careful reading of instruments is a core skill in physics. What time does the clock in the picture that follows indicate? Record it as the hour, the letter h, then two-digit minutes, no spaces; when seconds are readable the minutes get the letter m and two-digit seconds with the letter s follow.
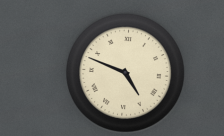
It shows 4h48
